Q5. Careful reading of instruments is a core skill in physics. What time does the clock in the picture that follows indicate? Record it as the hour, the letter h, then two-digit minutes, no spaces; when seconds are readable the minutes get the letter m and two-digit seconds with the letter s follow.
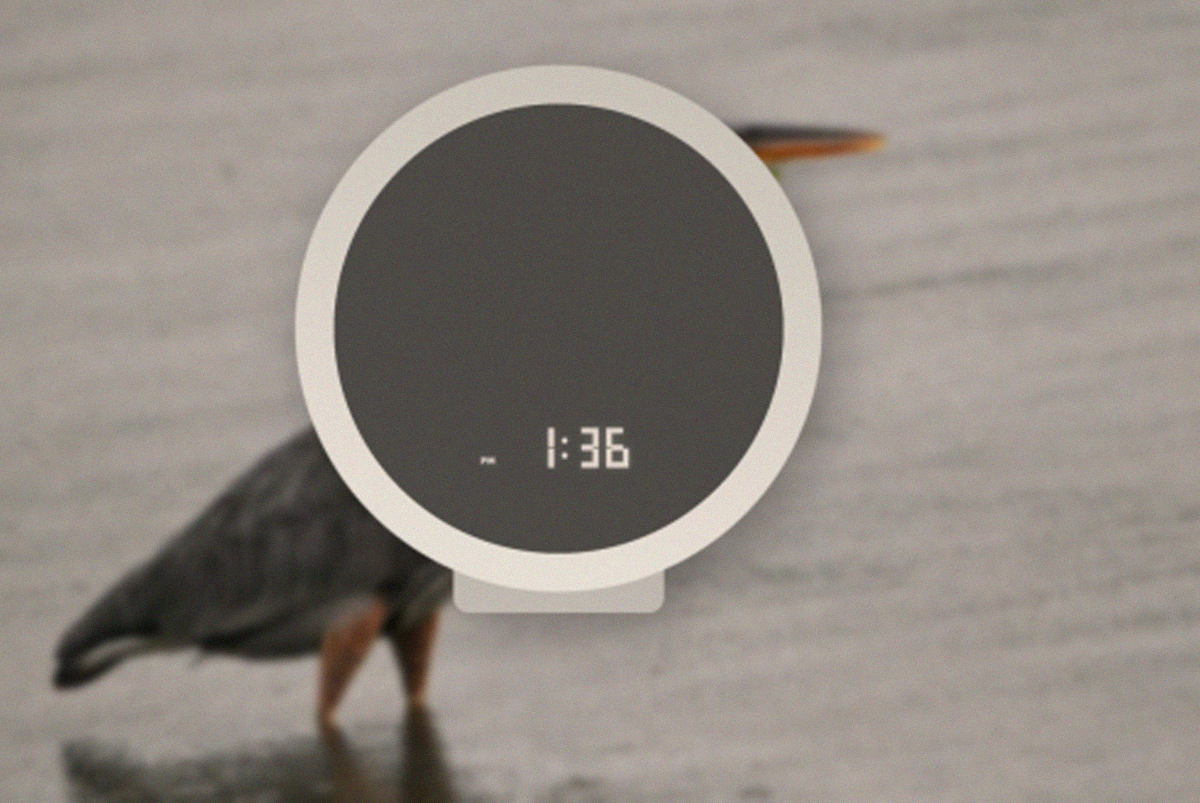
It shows 1h36
